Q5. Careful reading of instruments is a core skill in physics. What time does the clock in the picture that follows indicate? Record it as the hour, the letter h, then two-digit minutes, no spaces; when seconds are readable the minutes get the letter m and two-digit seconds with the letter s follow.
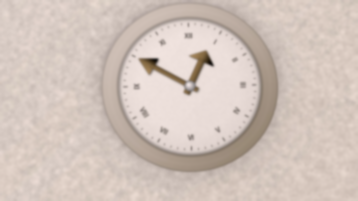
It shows 12h50
